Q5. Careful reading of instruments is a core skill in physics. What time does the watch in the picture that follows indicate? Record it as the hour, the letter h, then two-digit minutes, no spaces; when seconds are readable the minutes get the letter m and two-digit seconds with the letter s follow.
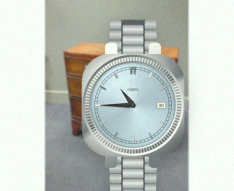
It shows 10h45
